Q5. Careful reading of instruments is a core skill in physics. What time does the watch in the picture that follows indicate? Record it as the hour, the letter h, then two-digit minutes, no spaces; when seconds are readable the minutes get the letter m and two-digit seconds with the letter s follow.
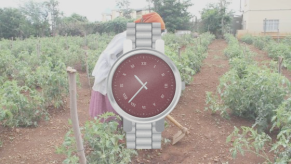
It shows 10h37
